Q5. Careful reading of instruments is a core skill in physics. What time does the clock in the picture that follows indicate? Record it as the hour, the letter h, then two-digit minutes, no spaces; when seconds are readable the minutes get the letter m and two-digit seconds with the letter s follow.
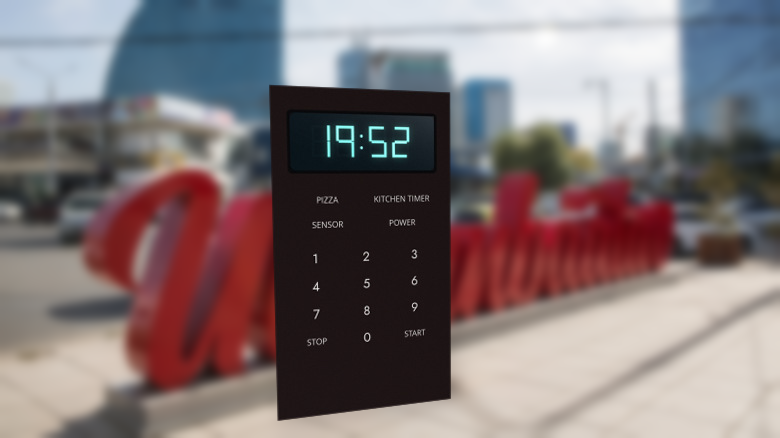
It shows 19h52
